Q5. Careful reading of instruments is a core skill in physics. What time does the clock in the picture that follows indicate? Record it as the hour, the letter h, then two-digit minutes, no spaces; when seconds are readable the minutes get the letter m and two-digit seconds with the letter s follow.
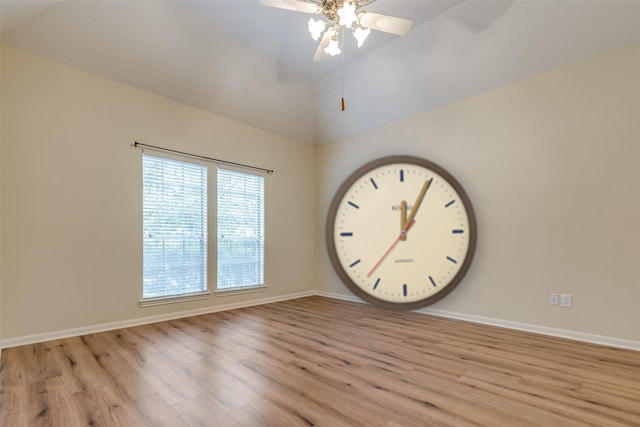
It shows 12h04m37s
